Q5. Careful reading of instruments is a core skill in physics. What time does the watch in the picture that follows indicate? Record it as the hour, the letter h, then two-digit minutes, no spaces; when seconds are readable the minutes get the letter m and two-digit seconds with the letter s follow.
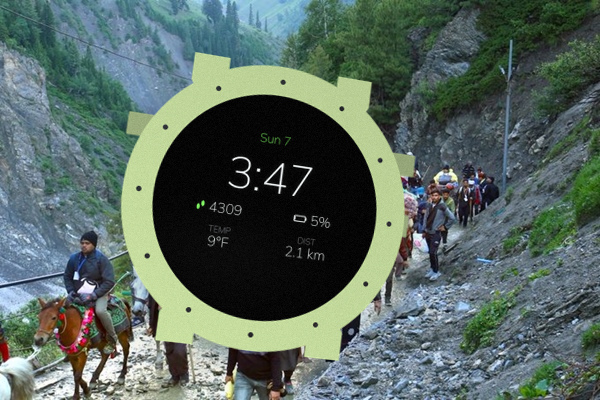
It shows 3h47
